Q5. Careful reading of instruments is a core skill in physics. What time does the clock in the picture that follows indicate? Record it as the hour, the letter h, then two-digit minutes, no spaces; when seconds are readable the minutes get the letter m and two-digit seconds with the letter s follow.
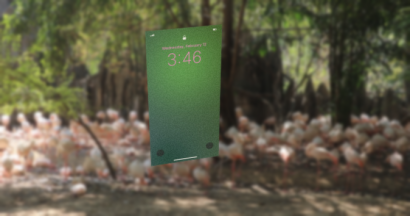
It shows 3h46
